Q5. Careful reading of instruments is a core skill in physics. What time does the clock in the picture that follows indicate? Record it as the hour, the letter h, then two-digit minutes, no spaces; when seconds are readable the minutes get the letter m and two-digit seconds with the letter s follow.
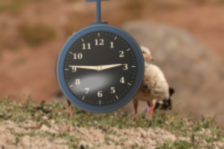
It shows 2h46
